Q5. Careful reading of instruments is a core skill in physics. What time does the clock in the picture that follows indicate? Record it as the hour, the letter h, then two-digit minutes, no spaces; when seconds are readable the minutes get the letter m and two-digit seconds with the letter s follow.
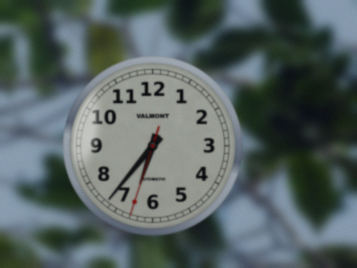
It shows 6h36m33s
